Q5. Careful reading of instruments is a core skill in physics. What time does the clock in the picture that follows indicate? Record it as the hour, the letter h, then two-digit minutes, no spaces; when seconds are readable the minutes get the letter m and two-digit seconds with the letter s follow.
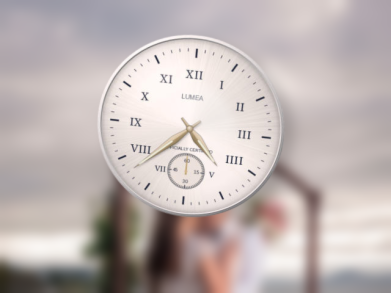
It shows 4h38
